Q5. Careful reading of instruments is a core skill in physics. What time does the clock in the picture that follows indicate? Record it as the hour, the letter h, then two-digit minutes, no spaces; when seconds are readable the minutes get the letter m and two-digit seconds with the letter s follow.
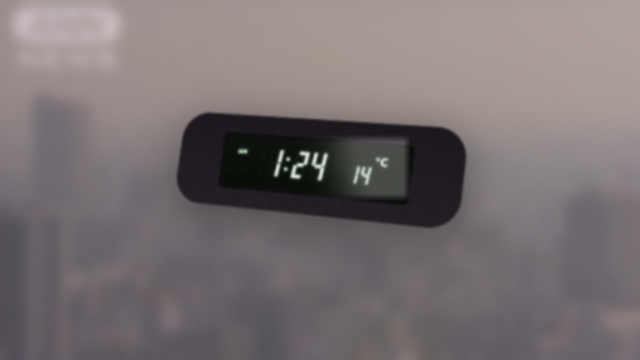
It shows 1h24
